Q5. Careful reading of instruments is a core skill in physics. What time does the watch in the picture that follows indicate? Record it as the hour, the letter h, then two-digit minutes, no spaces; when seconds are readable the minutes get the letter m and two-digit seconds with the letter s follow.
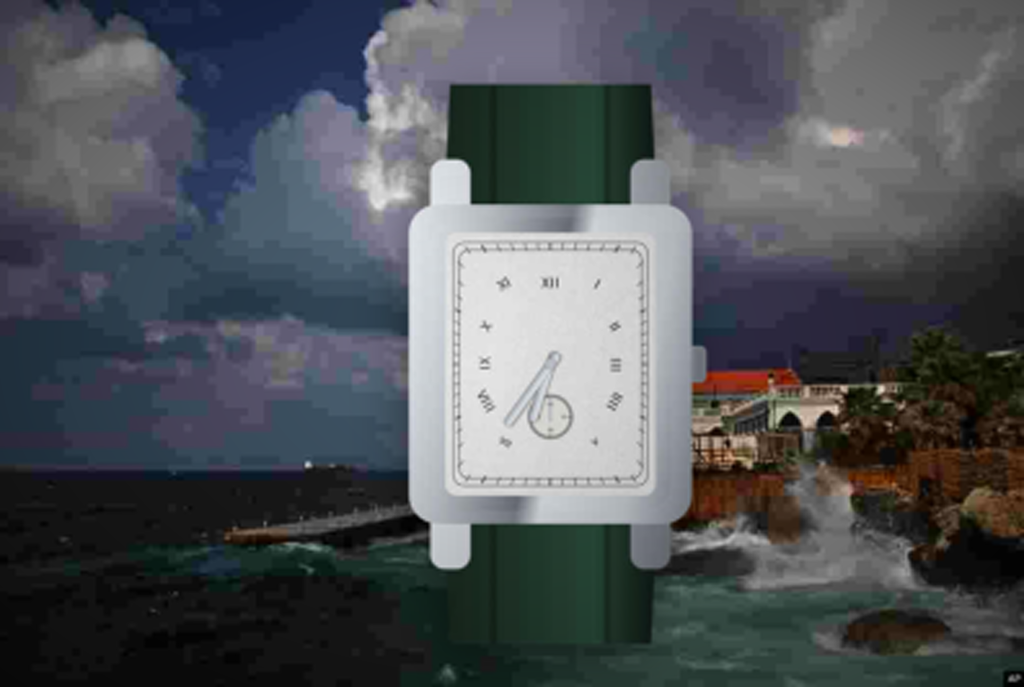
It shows 6h36
